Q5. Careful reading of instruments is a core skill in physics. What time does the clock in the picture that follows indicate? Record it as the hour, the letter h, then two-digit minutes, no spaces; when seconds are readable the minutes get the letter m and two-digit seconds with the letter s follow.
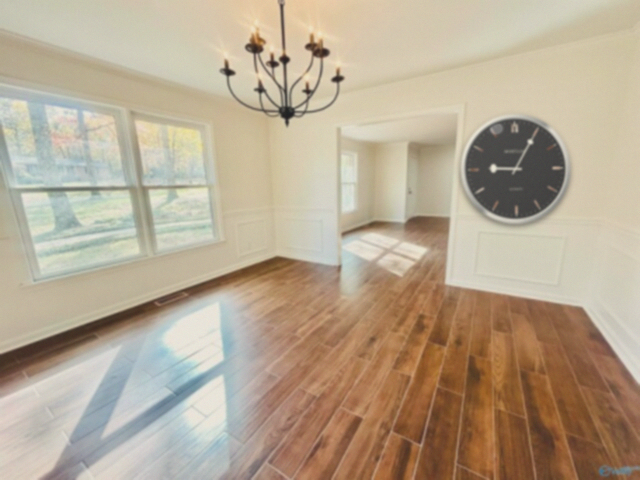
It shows 9h05
